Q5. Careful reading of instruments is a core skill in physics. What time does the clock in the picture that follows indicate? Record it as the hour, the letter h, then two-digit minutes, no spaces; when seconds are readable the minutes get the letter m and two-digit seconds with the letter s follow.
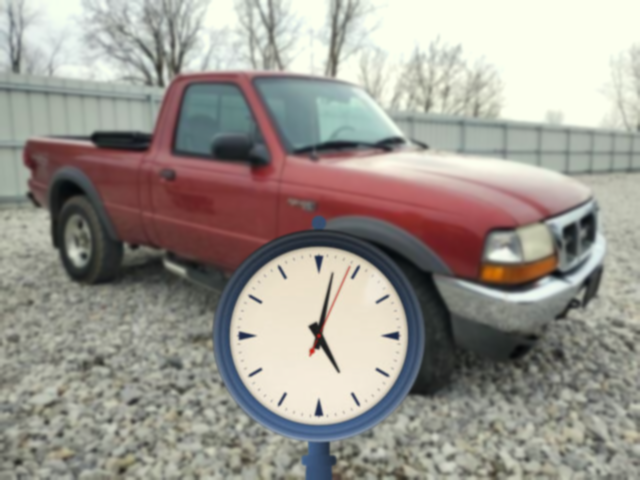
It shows 5h02m04s
